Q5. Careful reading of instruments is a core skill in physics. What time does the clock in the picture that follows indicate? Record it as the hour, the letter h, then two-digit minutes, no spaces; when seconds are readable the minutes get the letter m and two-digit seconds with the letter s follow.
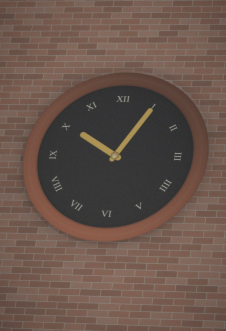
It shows 10h05
